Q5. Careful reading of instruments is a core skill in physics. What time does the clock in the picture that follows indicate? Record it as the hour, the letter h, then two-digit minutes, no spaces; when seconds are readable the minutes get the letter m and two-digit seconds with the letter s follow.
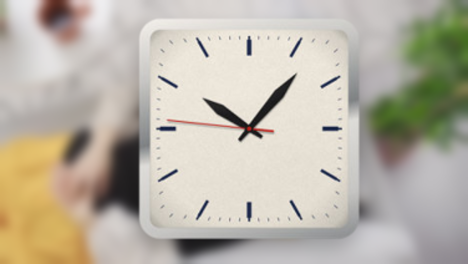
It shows 10h06m46s
